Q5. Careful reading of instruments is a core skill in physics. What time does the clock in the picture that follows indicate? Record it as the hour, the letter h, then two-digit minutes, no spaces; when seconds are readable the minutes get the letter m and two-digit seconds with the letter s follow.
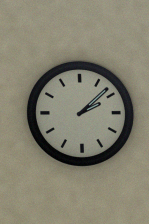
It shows 2h08
